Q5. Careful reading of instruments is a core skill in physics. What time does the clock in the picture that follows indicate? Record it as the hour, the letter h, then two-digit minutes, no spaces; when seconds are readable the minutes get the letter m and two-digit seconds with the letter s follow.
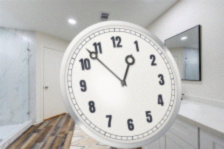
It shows 12h53
